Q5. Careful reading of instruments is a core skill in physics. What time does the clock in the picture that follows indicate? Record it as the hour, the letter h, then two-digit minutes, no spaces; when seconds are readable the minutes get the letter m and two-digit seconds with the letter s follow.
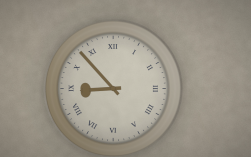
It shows 8h53
